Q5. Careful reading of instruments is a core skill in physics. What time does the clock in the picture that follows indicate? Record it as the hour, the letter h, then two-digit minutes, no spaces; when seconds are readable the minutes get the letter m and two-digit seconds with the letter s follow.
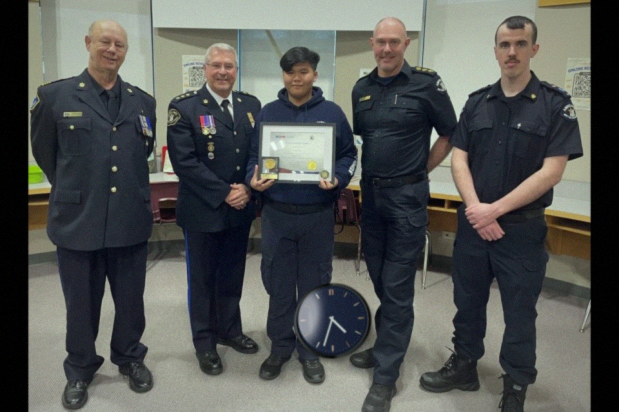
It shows 4h33
